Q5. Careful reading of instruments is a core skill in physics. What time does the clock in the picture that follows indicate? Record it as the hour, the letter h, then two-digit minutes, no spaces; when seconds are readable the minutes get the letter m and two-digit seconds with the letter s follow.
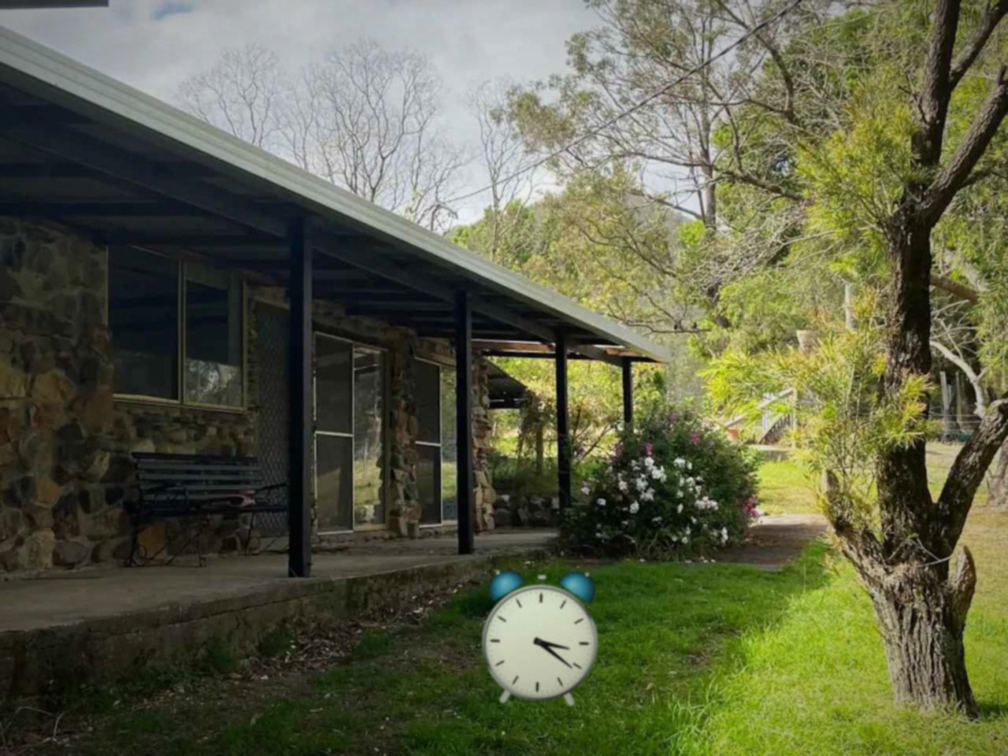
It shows 3h21
